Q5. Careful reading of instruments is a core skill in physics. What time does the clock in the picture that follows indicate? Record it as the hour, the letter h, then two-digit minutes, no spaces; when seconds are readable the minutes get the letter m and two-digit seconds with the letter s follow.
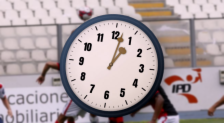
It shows 1h02
